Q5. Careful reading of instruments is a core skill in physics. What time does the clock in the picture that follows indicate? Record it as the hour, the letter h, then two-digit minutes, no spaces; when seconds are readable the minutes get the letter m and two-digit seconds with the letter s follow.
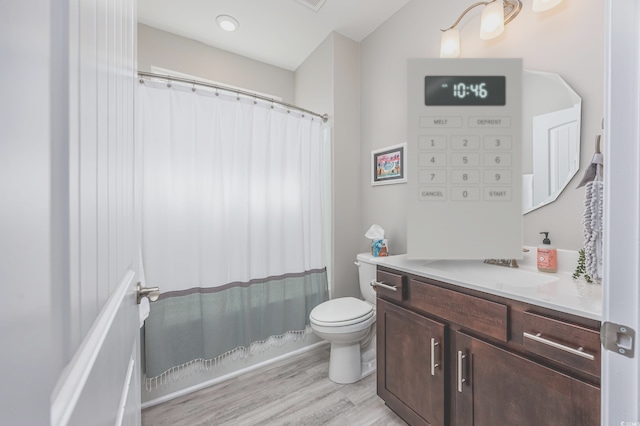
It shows 10h46
